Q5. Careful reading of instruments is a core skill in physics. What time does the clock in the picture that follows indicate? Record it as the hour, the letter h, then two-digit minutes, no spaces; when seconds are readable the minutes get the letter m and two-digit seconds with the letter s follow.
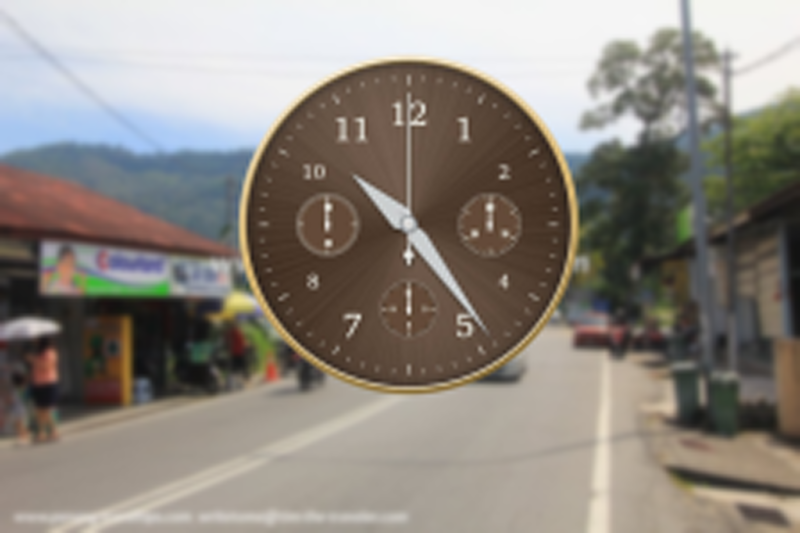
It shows 10h24
